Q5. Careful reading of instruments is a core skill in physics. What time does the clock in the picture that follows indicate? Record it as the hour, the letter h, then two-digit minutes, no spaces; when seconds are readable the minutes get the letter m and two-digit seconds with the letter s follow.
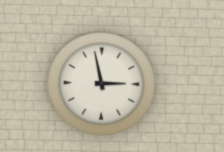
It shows 2h58
